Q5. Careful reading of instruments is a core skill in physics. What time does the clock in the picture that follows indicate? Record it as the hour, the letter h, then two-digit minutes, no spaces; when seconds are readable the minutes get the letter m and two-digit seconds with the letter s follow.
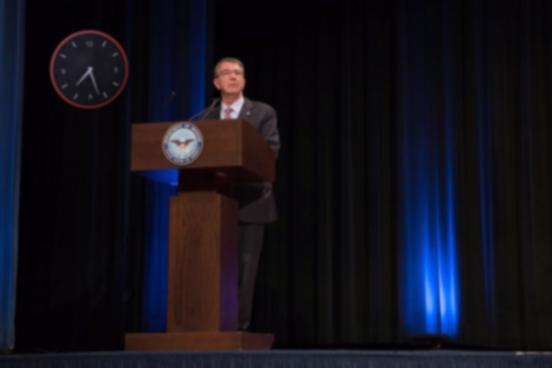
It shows 7h27
